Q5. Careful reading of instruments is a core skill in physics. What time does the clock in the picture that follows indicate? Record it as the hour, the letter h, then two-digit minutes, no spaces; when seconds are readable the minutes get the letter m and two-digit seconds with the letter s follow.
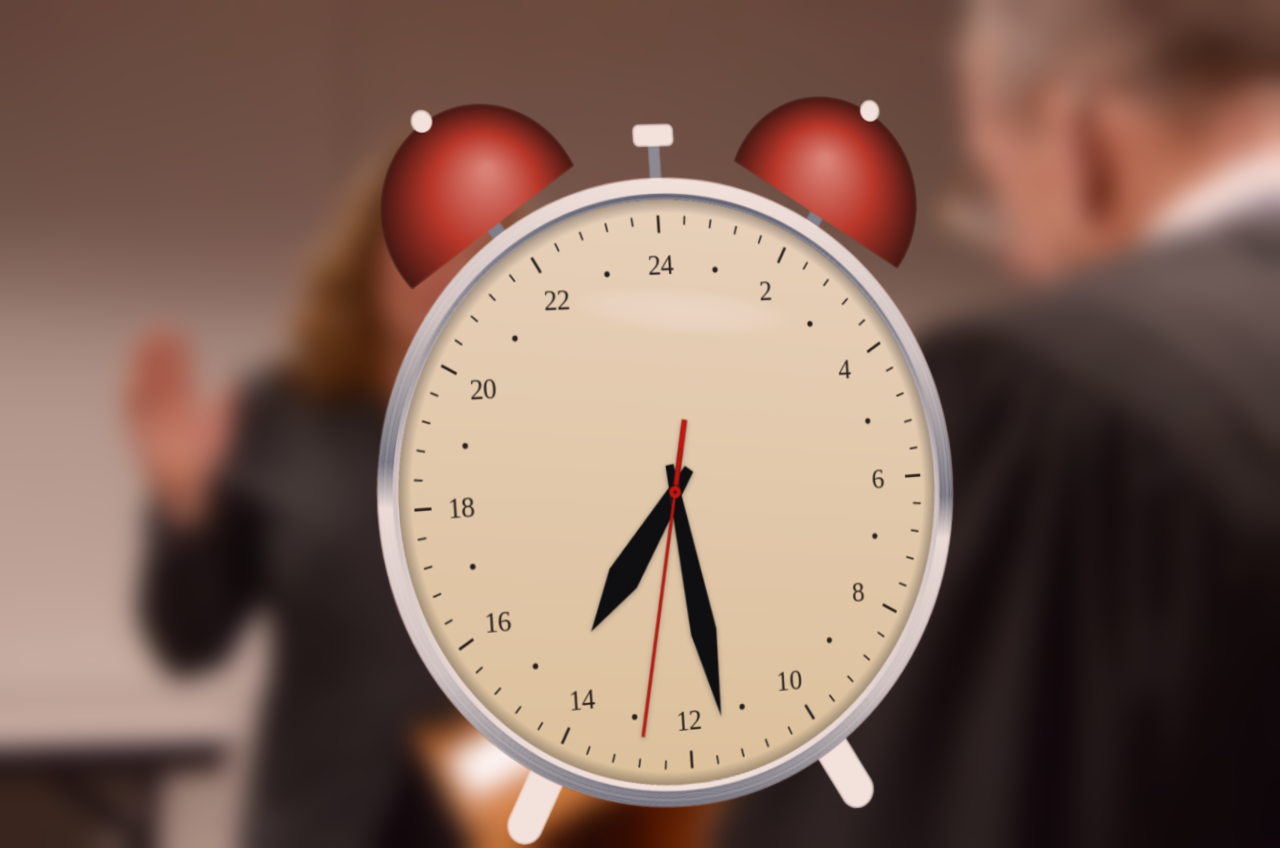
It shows 14h28m32s
